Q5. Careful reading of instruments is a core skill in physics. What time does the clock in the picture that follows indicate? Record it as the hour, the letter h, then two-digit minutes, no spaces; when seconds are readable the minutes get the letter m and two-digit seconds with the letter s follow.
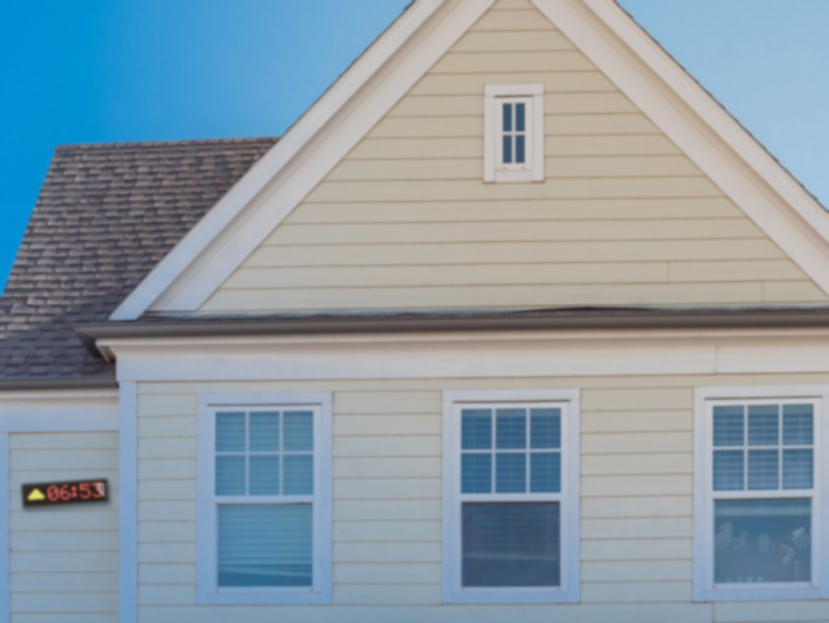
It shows 6h53
